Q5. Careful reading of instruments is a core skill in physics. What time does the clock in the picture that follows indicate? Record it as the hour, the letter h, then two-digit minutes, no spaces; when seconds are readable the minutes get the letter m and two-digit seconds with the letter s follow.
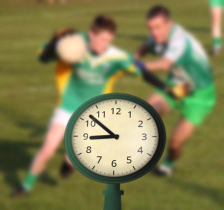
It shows 8h52
